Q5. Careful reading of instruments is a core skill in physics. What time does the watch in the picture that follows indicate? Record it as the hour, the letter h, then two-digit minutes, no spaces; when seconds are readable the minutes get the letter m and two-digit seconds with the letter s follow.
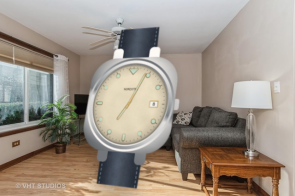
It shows 7h04
